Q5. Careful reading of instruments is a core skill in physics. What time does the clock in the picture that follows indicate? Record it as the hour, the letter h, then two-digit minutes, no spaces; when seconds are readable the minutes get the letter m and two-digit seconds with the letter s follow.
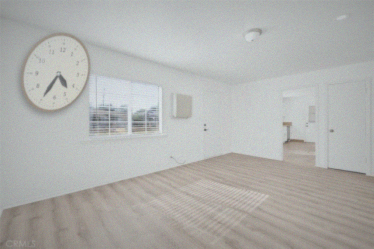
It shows 4h35
